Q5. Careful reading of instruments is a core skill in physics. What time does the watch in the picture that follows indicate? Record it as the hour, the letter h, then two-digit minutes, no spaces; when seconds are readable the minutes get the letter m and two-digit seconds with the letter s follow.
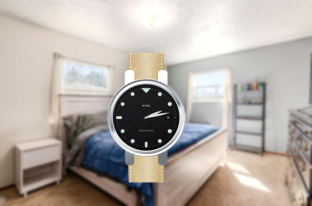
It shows 2h13
